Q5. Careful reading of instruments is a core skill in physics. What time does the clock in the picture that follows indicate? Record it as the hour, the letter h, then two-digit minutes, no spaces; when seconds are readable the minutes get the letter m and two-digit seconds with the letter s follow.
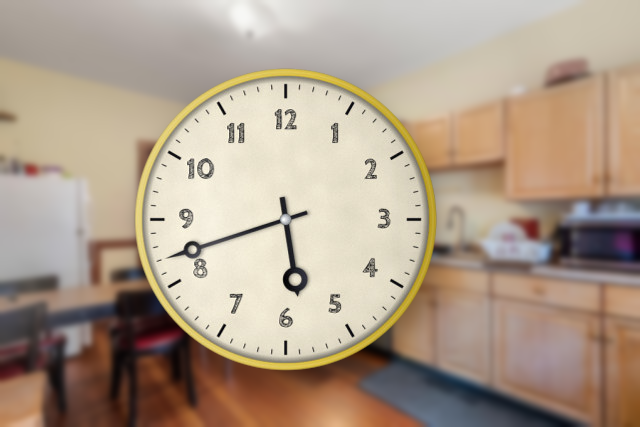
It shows 5h42
